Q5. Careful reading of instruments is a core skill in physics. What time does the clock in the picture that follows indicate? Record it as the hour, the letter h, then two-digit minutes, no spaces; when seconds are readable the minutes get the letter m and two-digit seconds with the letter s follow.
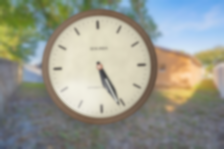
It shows 5h26
